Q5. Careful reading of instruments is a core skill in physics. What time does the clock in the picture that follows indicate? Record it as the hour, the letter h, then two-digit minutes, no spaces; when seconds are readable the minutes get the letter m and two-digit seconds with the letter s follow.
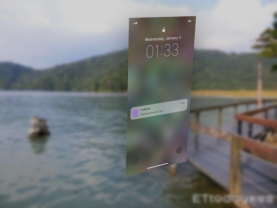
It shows 1h33
